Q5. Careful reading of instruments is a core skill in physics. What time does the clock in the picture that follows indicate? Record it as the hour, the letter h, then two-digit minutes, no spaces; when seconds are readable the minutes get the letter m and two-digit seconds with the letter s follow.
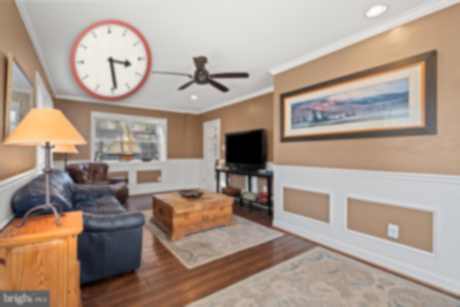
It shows 3h29
